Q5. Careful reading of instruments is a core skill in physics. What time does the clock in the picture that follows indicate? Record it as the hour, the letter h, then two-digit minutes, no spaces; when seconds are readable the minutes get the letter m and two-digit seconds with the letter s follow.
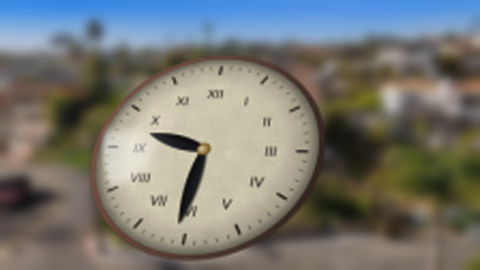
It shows 9h31
